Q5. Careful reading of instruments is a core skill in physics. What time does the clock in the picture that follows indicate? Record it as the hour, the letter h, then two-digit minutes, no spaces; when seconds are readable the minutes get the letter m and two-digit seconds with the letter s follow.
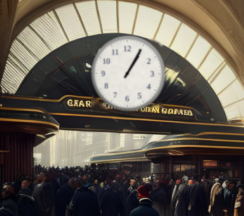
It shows 1h05
